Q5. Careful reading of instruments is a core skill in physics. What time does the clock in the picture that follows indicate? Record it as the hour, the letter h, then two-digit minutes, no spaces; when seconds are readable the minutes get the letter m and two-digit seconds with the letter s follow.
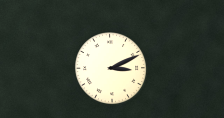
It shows 3h11
